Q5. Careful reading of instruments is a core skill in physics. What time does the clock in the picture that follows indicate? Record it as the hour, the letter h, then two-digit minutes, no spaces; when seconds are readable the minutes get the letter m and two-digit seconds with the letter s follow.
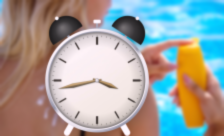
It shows 3h43
